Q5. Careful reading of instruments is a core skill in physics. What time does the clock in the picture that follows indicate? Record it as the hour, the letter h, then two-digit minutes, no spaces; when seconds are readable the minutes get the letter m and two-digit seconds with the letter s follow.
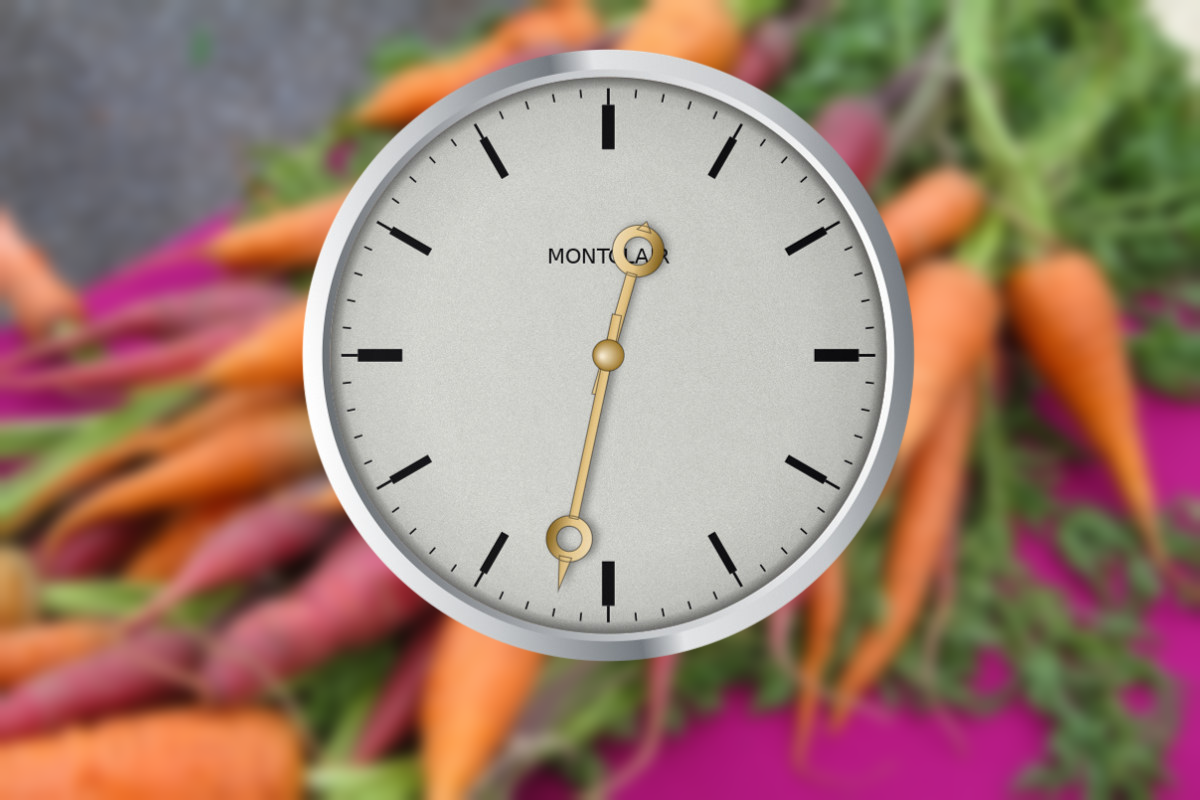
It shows 12h32
